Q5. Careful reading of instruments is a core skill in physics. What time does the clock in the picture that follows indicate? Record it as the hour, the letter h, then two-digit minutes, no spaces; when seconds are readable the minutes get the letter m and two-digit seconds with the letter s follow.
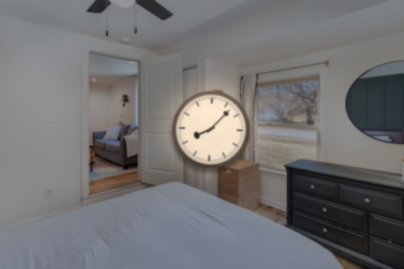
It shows 8h07
